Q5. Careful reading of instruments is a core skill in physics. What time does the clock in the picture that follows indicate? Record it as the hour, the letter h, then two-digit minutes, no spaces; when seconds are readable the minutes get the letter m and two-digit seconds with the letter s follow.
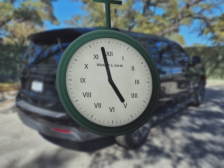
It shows 4h58
